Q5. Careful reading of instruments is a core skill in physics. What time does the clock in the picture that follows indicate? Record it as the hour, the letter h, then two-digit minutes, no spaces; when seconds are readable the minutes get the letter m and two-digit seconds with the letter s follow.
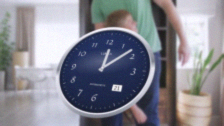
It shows 12h08
